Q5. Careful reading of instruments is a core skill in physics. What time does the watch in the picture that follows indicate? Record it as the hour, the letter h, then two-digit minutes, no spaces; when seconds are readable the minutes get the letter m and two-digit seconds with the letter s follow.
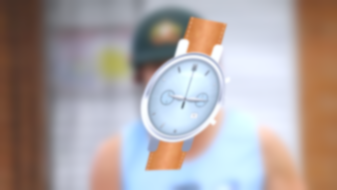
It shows 9h15
